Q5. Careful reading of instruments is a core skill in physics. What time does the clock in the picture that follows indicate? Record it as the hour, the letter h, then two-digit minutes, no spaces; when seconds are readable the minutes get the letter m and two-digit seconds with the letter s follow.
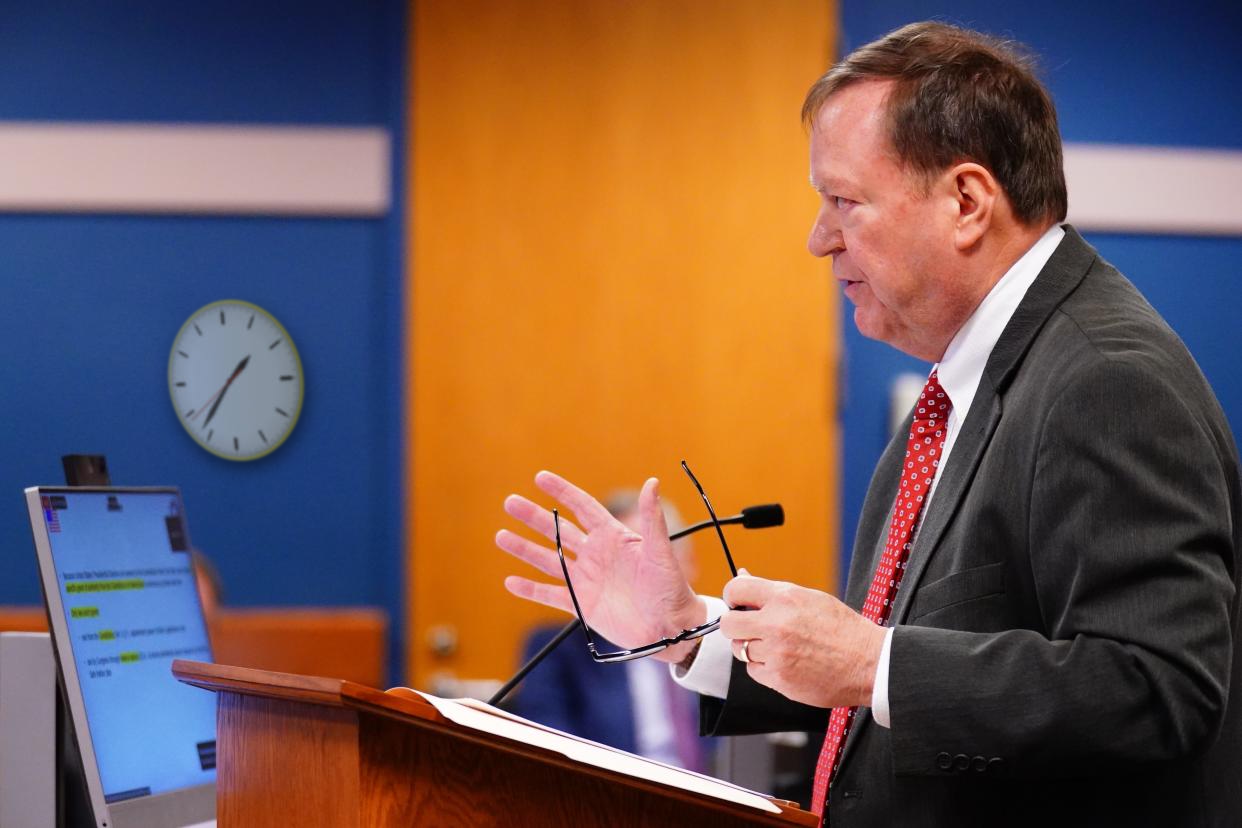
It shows 1h36m39s
